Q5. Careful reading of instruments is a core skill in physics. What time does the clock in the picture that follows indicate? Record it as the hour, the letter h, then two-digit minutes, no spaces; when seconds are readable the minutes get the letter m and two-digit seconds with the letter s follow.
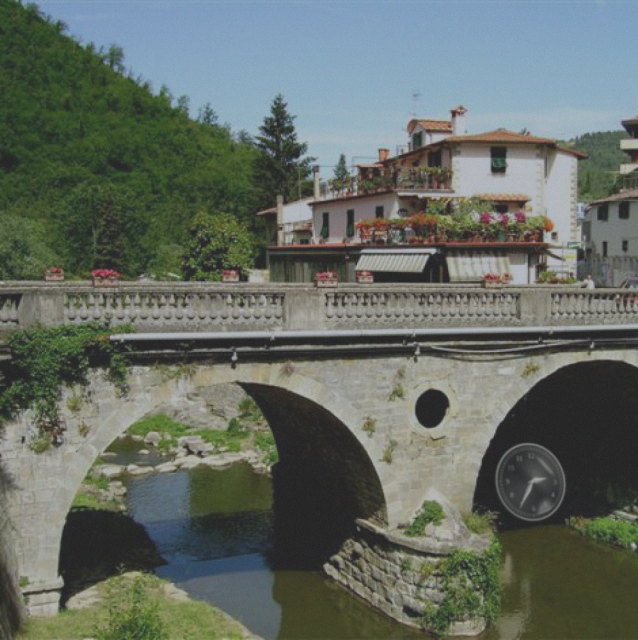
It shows 2h35
